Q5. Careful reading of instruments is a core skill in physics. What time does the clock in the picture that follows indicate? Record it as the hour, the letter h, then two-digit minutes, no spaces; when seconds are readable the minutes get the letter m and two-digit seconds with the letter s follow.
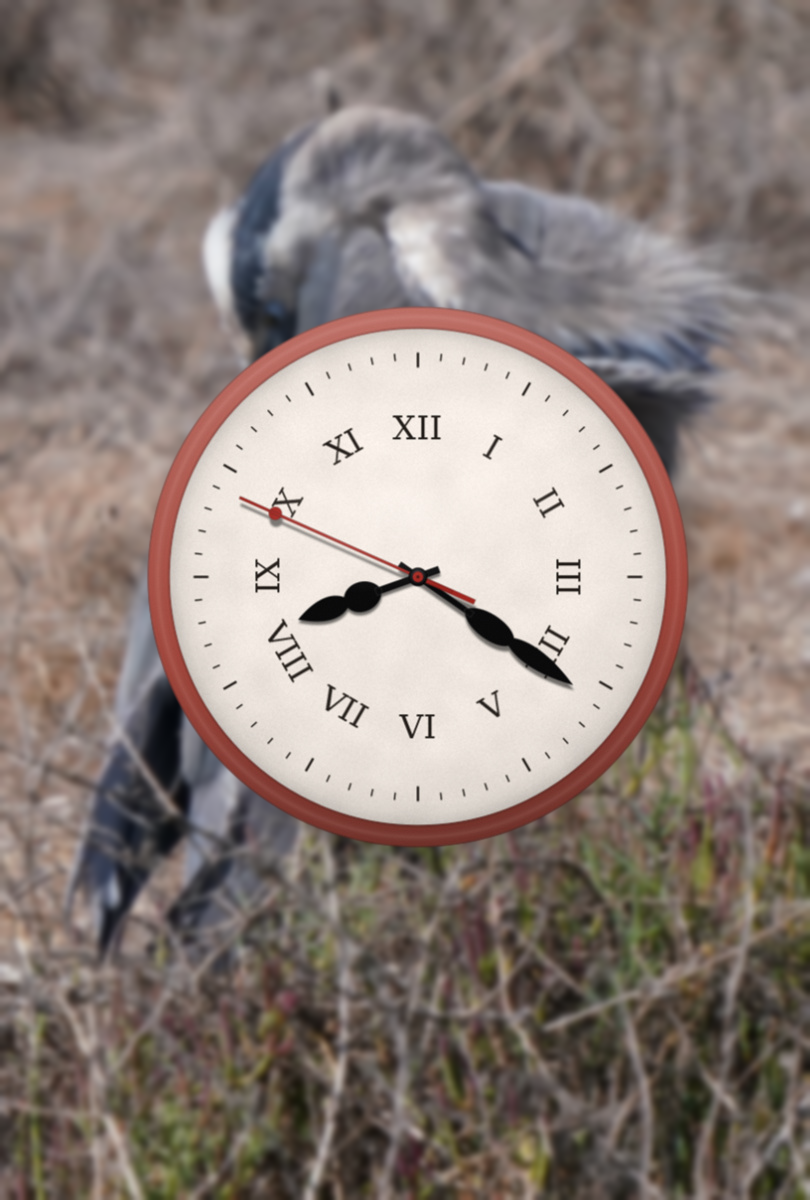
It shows 8h20m49s
